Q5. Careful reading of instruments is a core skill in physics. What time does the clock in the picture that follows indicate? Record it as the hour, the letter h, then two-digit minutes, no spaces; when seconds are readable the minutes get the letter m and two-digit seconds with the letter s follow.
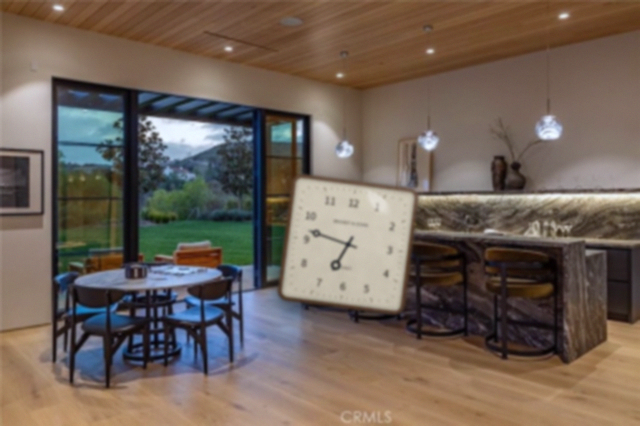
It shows 6h47
